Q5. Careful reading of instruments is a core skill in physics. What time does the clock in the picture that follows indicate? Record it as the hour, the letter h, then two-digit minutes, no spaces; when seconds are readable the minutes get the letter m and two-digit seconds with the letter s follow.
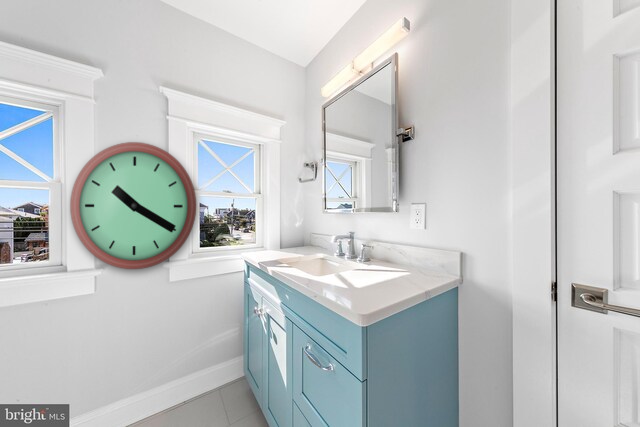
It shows 10h20
